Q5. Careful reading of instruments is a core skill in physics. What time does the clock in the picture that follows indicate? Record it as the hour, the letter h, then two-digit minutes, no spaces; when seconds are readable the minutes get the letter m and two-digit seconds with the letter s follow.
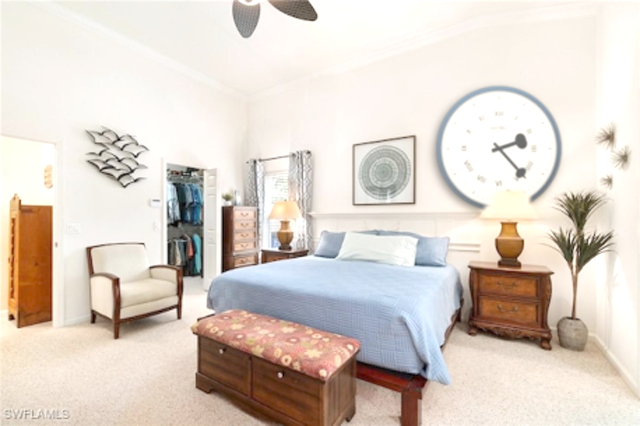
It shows 2h23
